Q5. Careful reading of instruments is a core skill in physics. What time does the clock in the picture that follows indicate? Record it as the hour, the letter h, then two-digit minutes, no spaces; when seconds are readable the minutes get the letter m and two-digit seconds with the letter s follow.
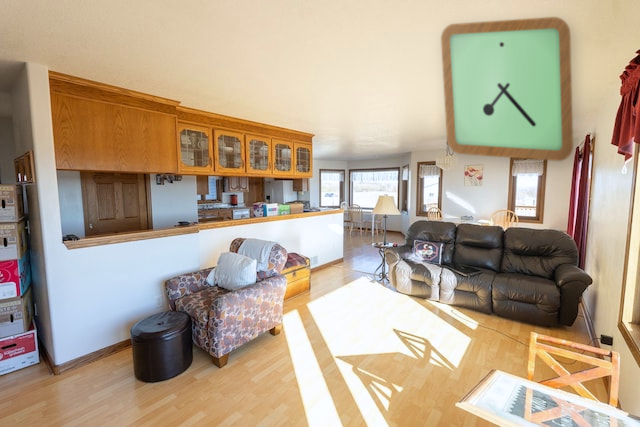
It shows 7h23
